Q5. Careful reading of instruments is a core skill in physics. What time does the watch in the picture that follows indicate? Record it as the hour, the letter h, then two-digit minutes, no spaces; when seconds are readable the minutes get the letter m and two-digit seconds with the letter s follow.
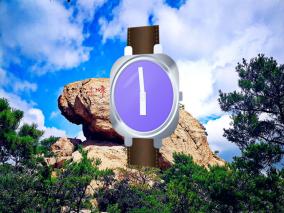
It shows 5h59
